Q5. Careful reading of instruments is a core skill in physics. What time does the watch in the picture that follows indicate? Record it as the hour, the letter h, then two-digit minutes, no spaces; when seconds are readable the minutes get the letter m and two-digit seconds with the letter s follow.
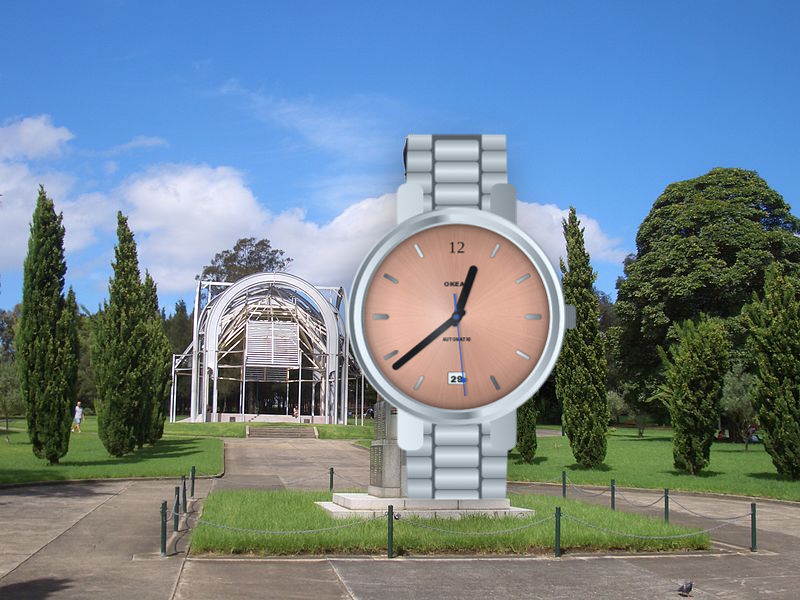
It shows 12h38m29s
